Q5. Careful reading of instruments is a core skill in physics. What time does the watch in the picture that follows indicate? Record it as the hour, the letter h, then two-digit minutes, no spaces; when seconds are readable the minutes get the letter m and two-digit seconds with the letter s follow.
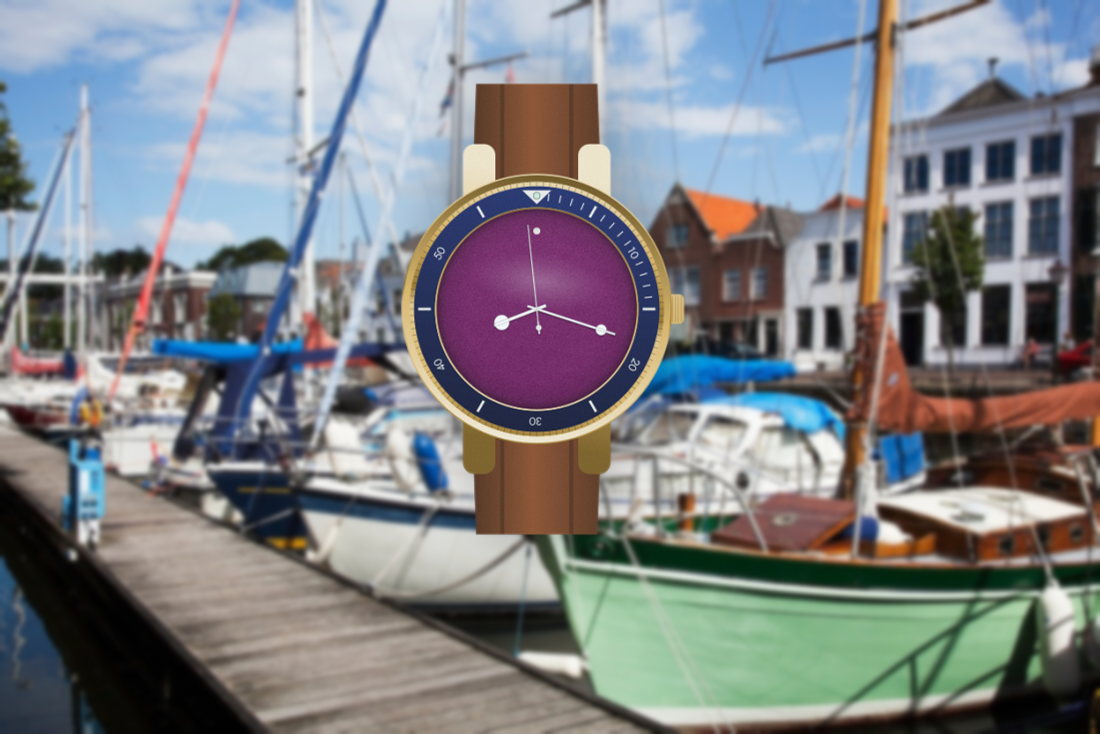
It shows 8h17m59s
